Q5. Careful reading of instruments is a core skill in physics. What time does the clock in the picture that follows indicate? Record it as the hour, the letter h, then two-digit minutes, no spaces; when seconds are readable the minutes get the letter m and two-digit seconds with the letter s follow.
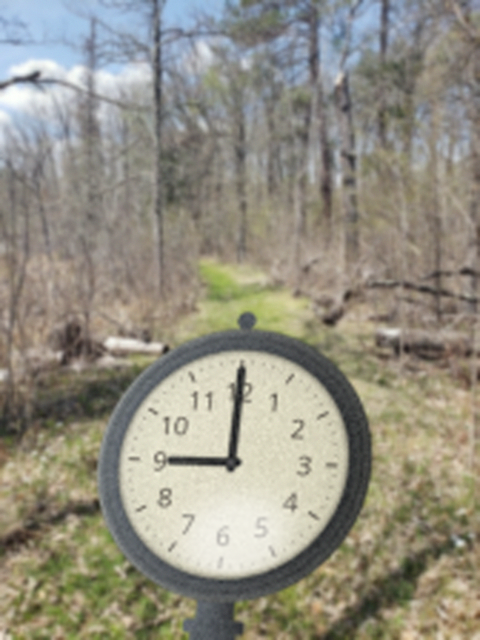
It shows 9h00
